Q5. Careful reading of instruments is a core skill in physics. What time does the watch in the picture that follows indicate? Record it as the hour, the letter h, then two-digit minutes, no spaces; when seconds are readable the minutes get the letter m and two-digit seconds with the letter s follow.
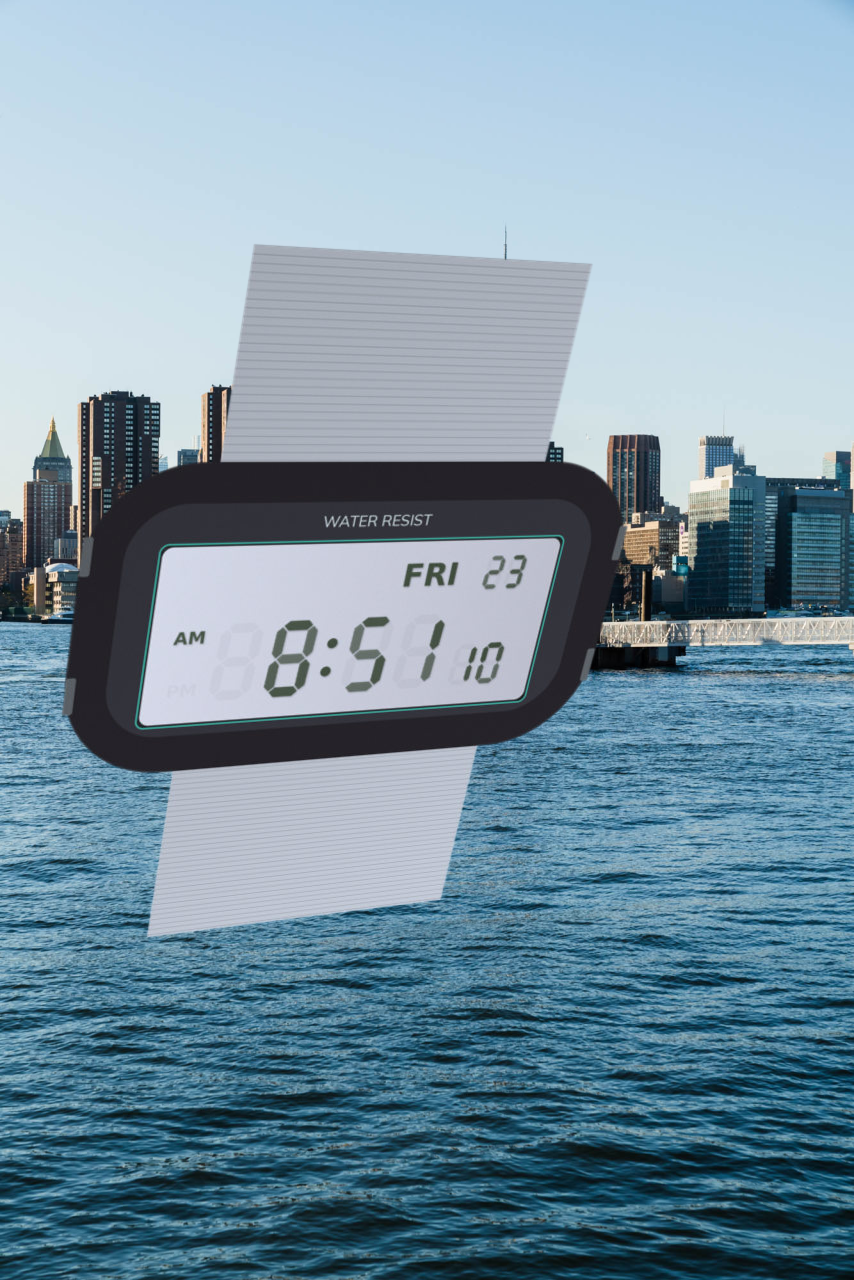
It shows 8h51m10s
